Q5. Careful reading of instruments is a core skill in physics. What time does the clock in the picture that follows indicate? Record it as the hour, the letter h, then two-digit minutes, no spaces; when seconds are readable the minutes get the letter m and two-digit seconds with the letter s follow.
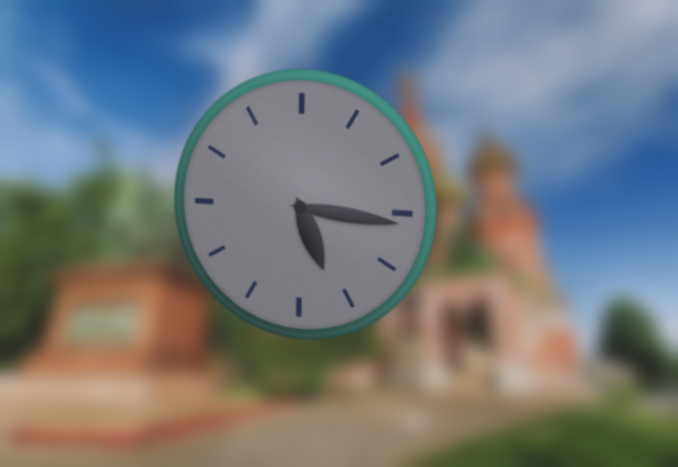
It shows 5h16
